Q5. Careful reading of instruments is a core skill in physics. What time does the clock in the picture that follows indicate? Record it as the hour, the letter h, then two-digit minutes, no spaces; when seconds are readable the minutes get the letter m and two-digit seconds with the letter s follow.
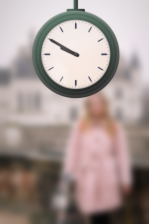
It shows 9h50
